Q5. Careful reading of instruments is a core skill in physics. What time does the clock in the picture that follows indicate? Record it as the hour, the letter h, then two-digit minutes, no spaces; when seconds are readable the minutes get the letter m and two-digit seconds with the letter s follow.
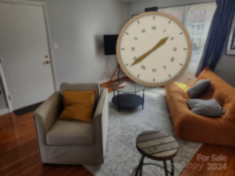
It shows 1h39
